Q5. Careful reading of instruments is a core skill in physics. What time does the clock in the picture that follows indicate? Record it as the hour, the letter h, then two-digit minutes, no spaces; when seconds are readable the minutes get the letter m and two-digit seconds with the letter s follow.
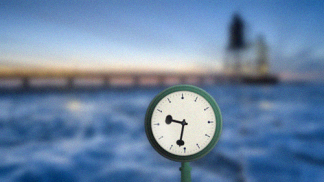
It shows 9h32
